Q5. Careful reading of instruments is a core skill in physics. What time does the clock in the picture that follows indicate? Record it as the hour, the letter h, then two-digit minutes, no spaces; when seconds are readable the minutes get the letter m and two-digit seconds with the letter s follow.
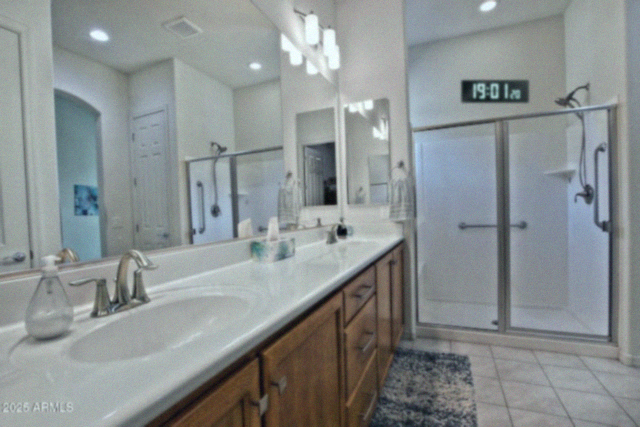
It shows 19h01
